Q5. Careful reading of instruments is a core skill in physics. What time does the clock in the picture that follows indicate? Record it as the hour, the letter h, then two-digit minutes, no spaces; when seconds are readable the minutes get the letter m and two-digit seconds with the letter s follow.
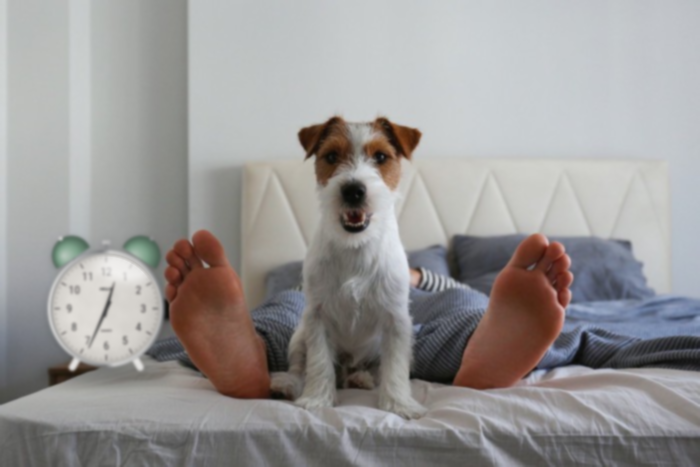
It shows 12h34
